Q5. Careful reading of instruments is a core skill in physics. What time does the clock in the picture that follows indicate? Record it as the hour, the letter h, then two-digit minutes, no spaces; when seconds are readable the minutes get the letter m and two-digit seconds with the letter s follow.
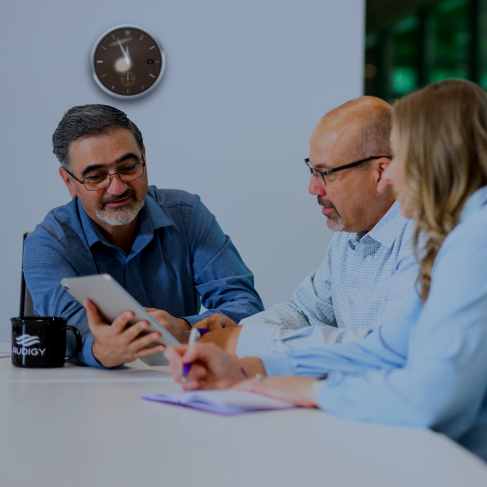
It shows 11h56
